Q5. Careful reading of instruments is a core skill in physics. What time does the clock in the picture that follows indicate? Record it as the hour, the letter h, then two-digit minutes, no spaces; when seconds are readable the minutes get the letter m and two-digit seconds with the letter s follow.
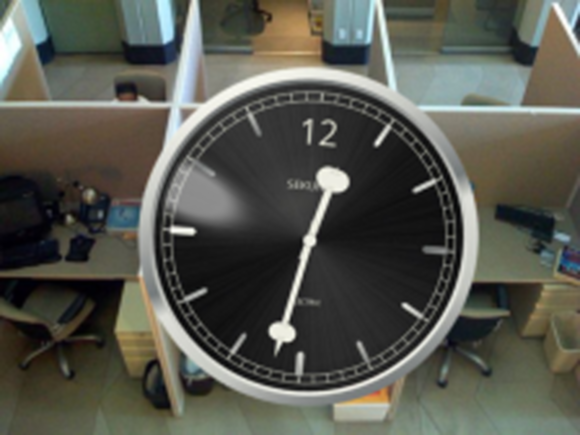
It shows 12h32
